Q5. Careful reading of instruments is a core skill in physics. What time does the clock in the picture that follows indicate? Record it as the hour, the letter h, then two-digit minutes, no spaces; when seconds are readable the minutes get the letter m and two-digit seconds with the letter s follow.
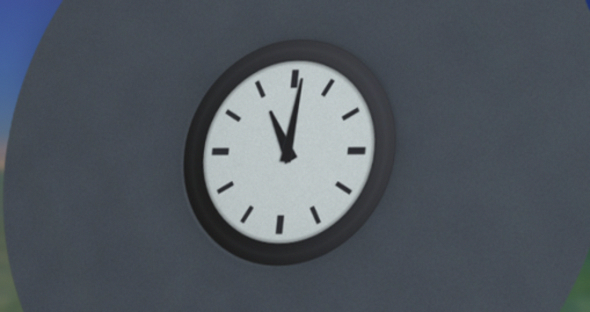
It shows 11h01
